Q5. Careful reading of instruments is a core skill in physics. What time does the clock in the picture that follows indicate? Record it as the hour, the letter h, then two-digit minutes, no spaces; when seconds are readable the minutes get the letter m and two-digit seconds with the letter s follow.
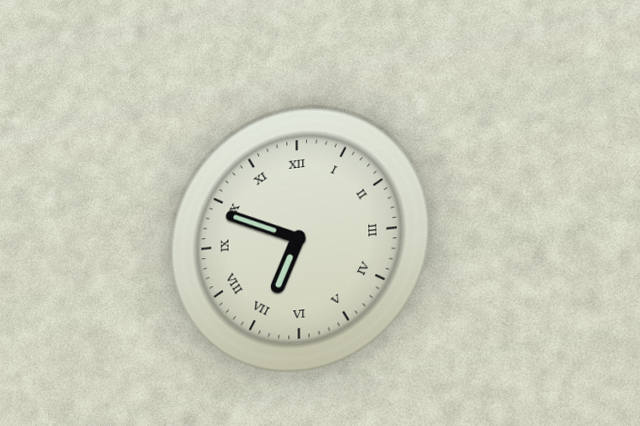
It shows 6h49
